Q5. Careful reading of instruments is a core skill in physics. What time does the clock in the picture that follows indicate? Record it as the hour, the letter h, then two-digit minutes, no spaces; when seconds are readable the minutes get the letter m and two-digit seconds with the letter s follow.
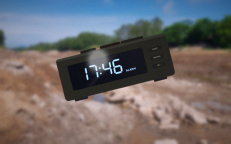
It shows 17h46
